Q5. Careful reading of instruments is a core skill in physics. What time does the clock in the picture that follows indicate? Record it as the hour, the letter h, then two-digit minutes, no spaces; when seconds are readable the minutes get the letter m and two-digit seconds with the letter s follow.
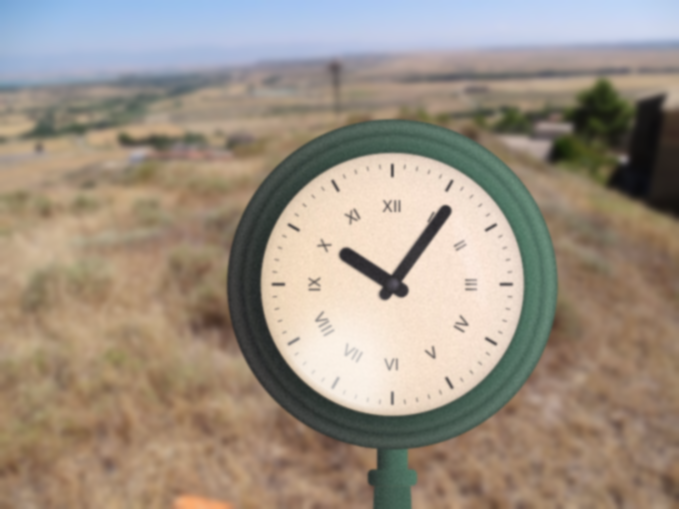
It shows 10h06
